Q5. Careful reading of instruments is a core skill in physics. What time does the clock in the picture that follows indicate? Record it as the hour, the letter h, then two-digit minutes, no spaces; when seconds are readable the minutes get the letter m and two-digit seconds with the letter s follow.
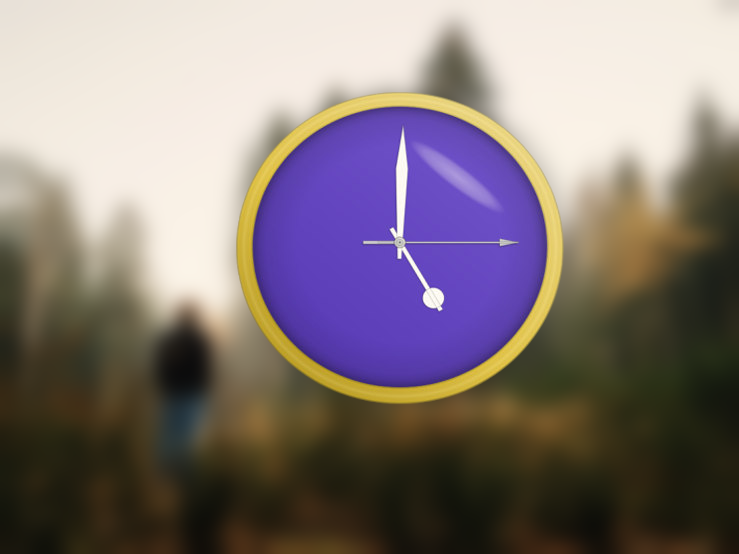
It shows 5h00m15s
